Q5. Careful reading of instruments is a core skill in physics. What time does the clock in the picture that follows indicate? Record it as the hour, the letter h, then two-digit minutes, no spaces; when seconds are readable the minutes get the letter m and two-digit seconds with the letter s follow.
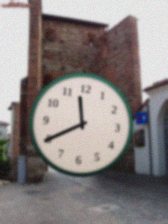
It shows 11h40
